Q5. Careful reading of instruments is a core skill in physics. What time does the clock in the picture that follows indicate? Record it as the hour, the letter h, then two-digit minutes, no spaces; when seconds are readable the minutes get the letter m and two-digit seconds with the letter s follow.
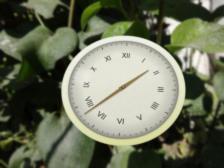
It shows 1h38
